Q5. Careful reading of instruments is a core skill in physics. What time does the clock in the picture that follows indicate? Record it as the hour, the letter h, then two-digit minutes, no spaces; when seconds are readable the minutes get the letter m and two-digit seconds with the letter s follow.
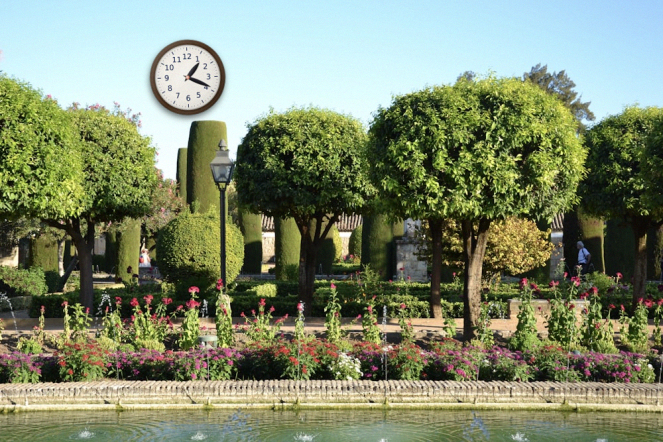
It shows 1h19
